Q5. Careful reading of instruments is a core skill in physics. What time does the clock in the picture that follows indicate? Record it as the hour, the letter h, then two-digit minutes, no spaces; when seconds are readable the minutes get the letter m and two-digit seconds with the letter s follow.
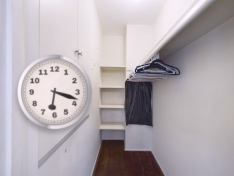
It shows 6h18
